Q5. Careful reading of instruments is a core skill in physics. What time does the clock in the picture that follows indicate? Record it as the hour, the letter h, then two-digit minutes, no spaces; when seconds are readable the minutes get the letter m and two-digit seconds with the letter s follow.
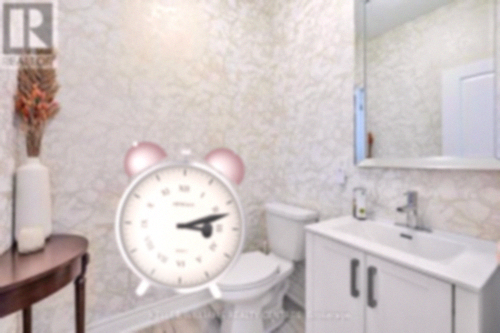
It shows 3h12
